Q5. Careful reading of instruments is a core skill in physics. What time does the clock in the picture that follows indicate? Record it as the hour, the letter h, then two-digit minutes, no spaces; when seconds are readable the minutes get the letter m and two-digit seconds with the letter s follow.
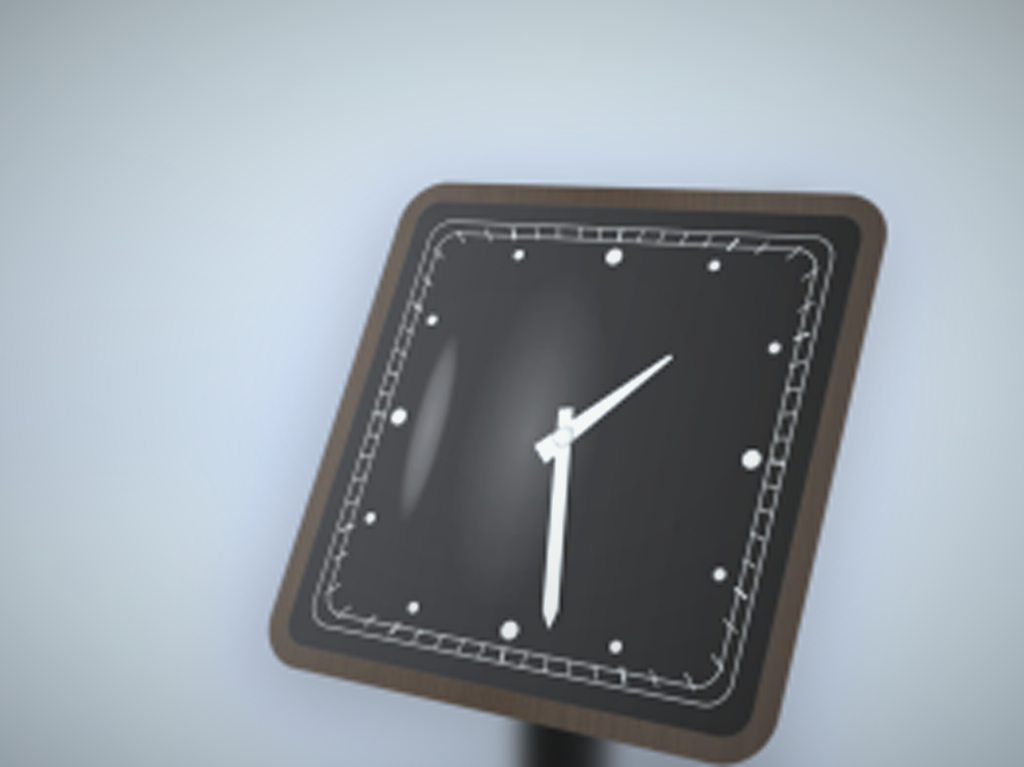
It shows 1h28
